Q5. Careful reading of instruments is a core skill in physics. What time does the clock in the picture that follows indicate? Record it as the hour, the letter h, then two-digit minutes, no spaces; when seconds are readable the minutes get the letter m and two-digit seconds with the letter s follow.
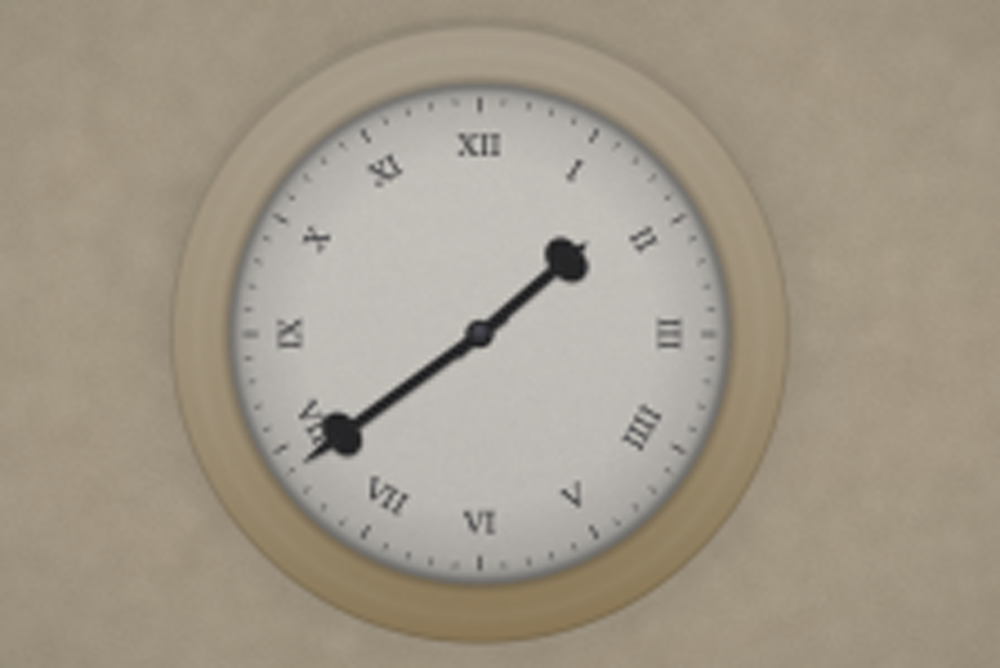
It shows 1h39
